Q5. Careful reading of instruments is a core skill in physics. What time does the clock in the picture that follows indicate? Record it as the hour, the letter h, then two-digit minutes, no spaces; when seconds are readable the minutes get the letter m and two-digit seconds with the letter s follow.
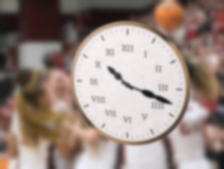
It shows 10h18
